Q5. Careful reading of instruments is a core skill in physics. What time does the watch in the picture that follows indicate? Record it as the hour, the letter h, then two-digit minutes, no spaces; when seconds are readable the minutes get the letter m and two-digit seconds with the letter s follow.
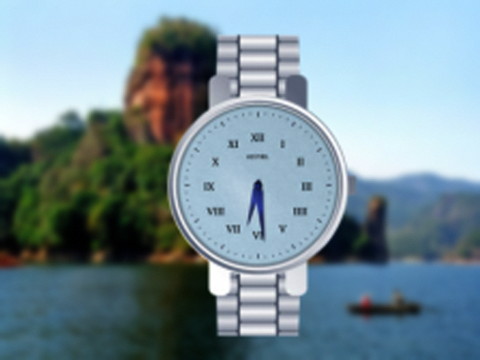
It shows 6h29
